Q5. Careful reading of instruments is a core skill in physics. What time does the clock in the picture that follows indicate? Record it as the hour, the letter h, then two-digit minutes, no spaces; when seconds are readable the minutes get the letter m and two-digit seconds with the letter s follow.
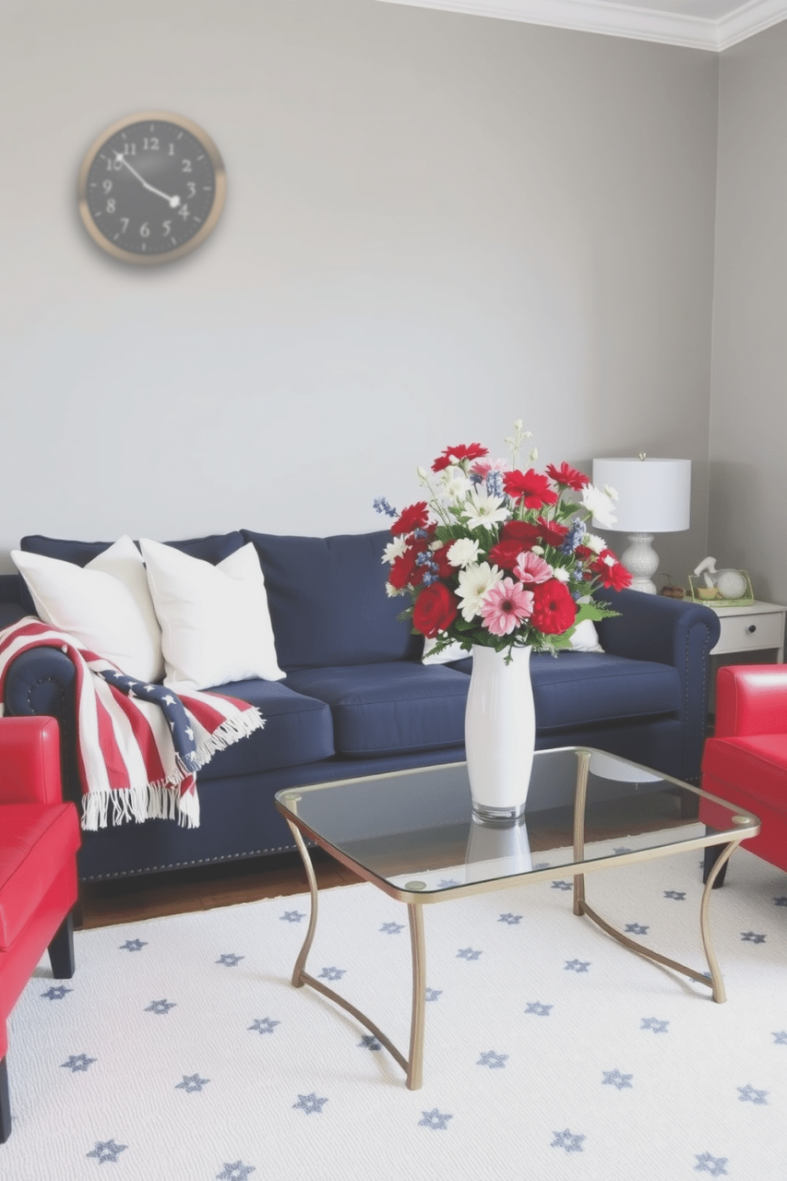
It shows 3h52
